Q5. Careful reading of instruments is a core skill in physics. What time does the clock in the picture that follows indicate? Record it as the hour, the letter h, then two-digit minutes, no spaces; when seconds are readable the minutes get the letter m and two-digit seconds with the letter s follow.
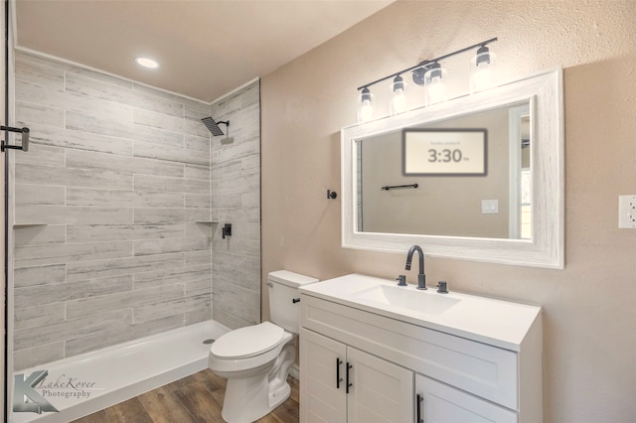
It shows 3h30
